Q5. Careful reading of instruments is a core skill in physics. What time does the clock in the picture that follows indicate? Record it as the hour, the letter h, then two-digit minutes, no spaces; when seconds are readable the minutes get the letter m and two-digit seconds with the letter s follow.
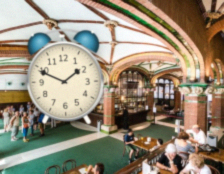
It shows 1h49
